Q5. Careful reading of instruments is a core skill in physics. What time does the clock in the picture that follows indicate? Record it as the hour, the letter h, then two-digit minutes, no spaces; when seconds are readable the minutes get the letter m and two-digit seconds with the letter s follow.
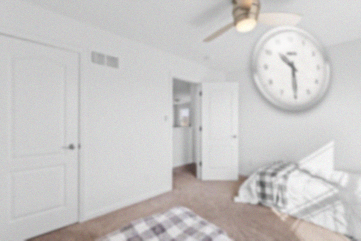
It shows 10h30
